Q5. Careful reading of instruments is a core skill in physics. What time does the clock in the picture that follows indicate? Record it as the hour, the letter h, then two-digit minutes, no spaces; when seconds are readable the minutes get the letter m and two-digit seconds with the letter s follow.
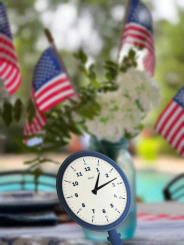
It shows 1h13
